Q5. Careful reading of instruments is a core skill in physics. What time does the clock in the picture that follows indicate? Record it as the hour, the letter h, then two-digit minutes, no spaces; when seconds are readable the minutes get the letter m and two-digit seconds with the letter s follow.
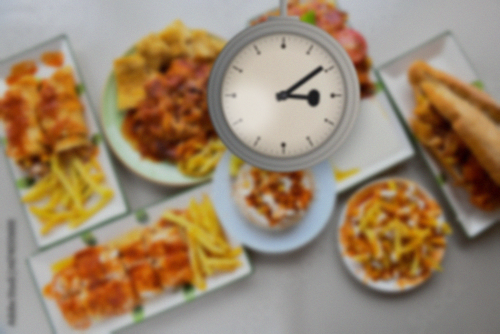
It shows 3h09
